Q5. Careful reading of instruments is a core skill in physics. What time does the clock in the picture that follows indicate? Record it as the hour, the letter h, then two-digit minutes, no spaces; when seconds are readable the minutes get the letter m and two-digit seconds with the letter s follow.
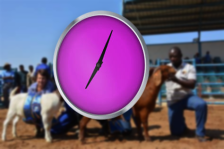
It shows 7h04
